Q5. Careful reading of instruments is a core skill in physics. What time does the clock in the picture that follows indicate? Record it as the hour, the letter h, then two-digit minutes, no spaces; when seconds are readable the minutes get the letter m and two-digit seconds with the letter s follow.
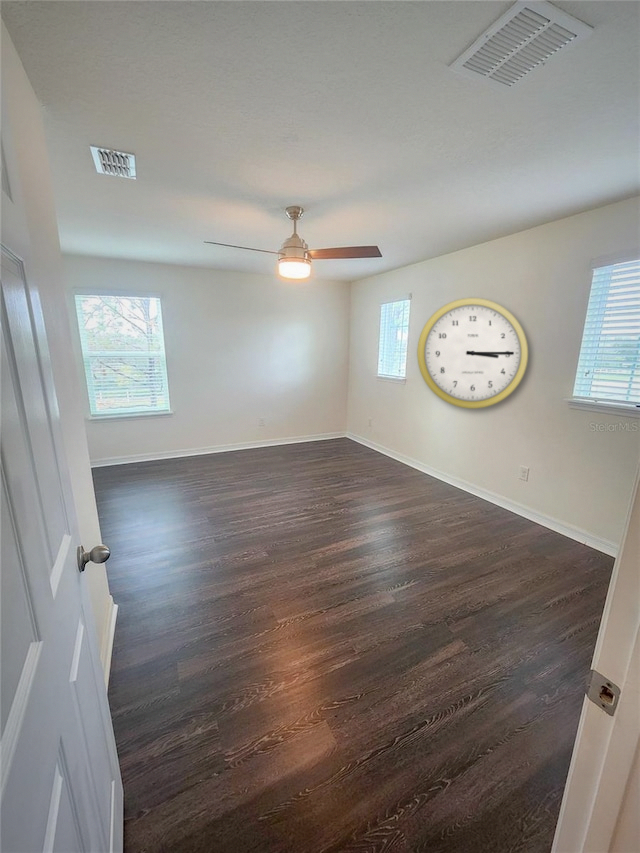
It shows 3h15
